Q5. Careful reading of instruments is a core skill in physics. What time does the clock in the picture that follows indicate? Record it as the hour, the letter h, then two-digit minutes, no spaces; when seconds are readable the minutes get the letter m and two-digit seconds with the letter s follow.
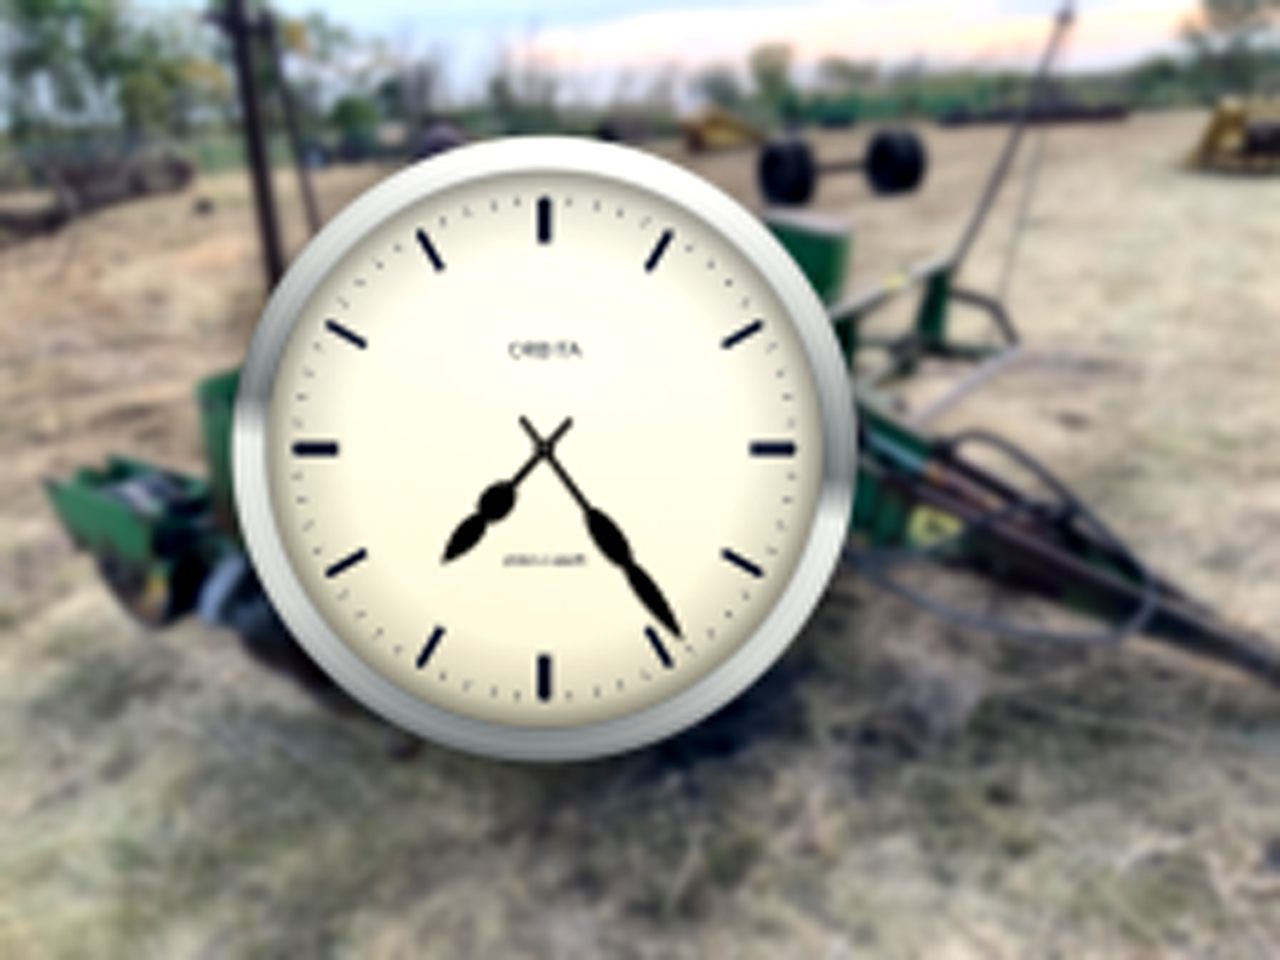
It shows 7h24
